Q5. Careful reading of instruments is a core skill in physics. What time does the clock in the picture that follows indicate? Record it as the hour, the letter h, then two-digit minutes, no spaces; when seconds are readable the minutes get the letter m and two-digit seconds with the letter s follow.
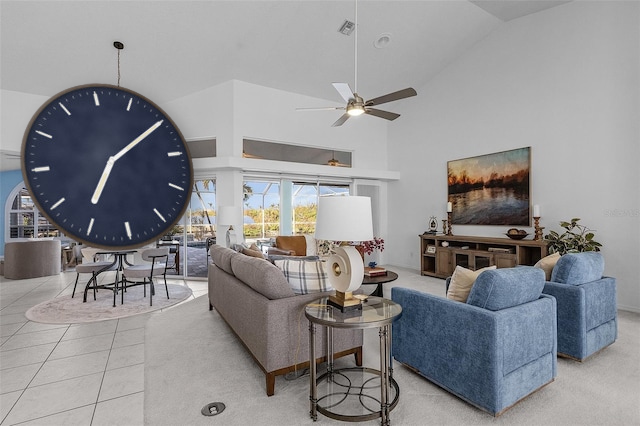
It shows 7h10
